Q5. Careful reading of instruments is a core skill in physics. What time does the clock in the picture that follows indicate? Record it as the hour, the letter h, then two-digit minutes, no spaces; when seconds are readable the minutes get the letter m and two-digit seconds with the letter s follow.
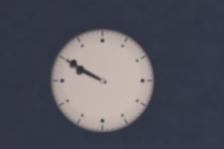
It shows 9h50
